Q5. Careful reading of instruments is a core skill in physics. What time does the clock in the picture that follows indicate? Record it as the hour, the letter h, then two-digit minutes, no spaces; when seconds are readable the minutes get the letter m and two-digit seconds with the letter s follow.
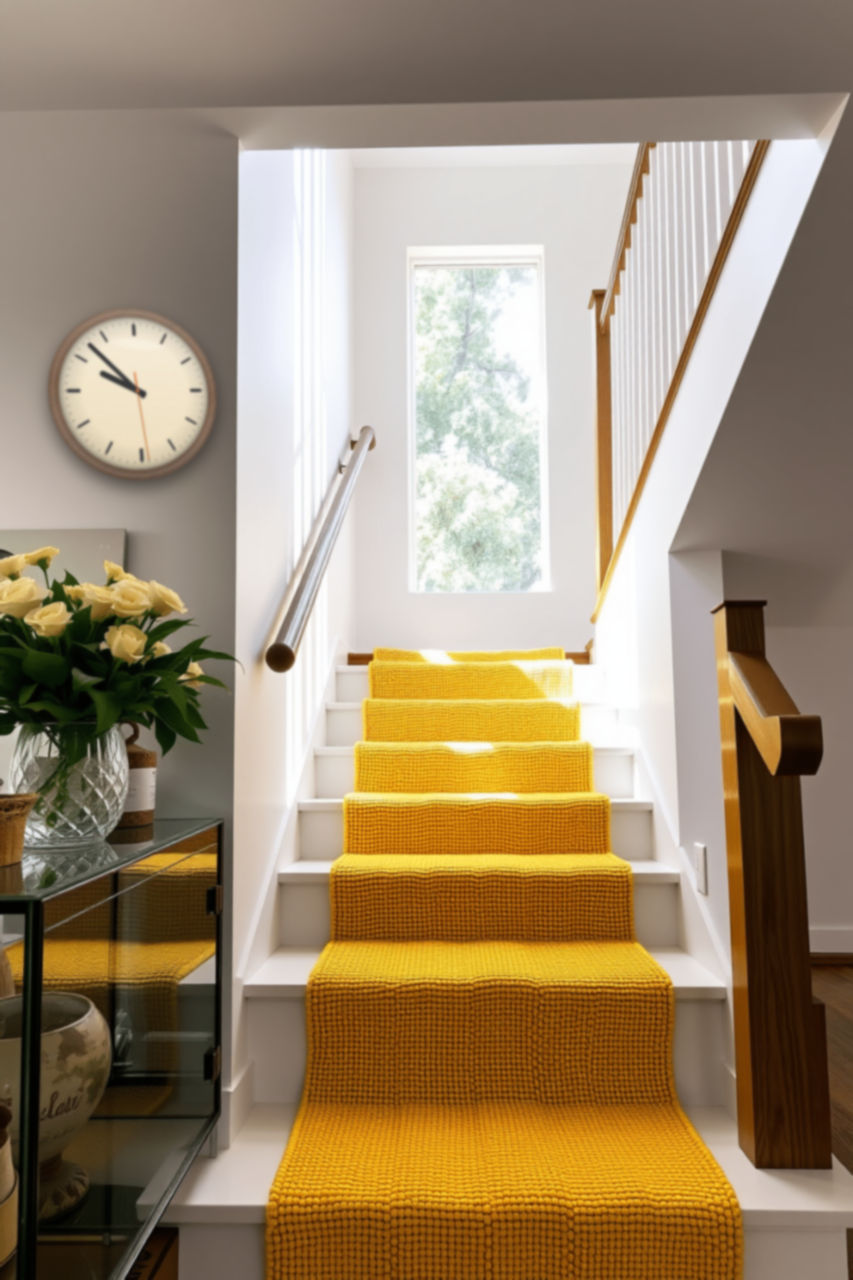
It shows 9h52m29s
